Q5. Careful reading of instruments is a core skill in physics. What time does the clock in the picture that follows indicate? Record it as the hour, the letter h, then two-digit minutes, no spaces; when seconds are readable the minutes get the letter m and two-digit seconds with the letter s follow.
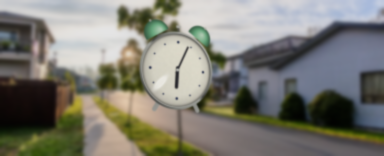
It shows 6h04
